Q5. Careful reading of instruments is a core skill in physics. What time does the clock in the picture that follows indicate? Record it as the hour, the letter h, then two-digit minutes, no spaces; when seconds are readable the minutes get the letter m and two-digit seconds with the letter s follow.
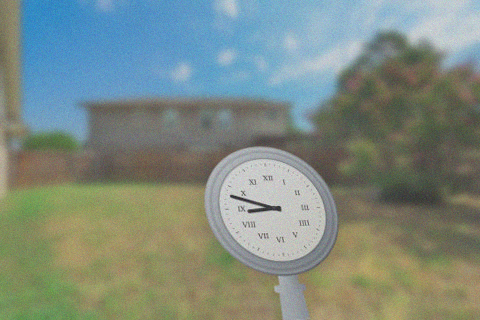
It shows 8h48
